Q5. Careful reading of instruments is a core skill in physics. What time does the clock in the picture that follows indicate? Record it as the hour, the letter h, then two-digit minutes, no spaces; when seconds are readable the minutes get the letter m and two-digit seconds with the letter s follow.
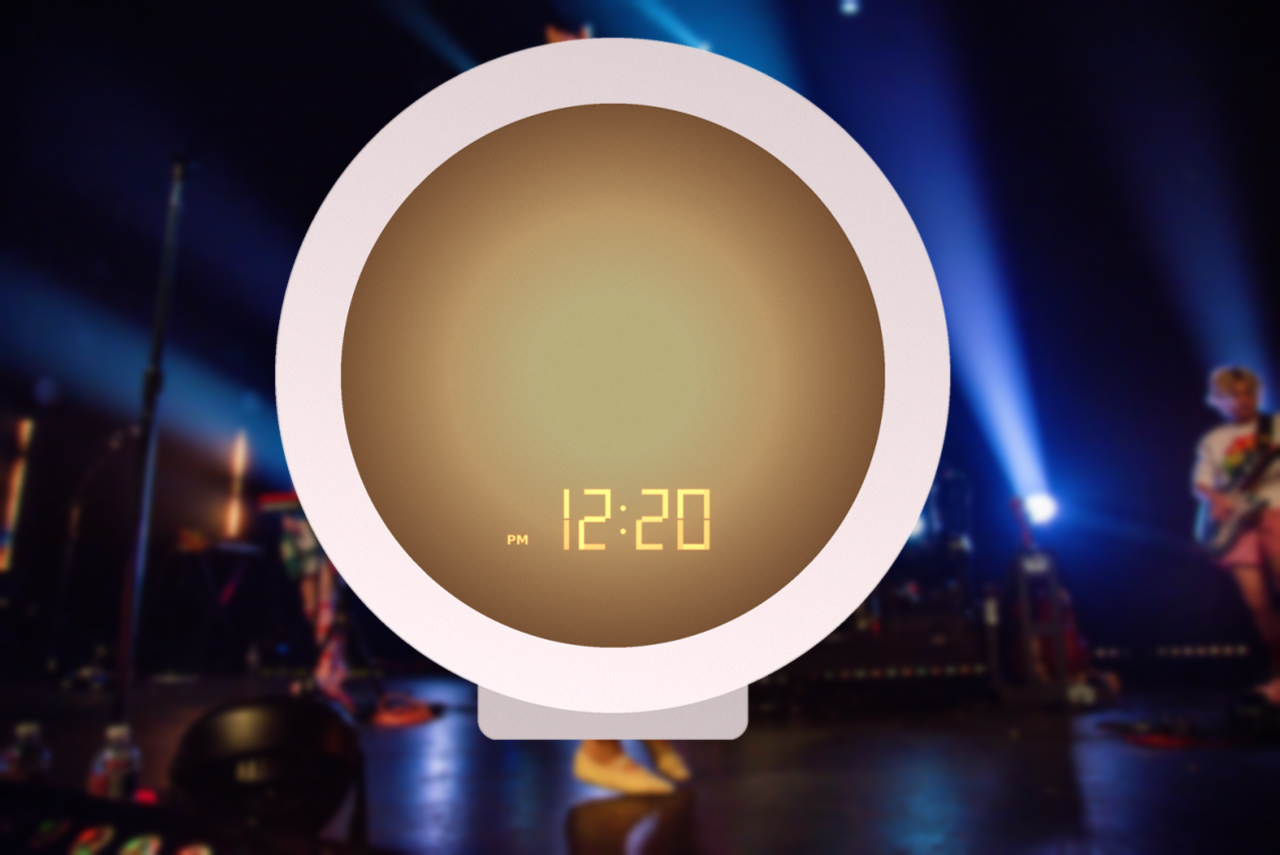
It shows 12h20
